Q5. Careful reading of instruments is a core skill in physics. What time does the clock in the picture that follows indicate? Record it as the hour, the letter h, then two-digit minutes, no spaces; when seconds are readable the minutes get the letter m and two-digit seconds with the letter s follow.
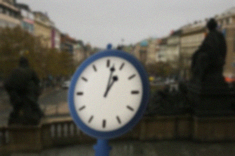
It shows 1h02
